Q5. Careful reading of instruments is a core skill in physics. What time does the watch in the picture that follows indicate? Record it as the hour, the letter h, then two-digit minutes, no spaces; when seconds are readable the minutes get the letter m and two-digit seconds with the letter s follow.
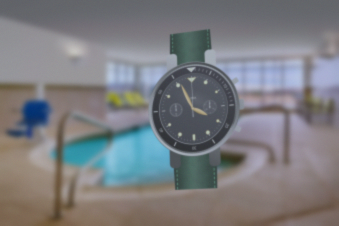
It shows 3h56
